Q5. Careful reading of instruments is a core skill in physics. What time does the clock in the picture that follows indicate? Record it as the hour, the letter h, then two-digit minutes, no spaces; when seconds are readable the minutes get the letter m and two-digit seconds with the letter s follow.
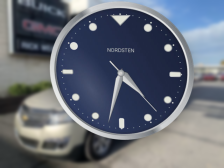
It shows 4h32m23s
